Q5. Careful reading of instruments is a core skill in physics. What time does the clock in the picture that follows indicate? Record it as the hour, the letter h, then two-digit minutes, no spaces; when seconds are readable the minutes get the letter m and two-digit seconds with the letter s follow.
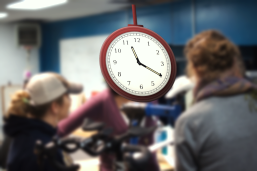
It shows 11h20
